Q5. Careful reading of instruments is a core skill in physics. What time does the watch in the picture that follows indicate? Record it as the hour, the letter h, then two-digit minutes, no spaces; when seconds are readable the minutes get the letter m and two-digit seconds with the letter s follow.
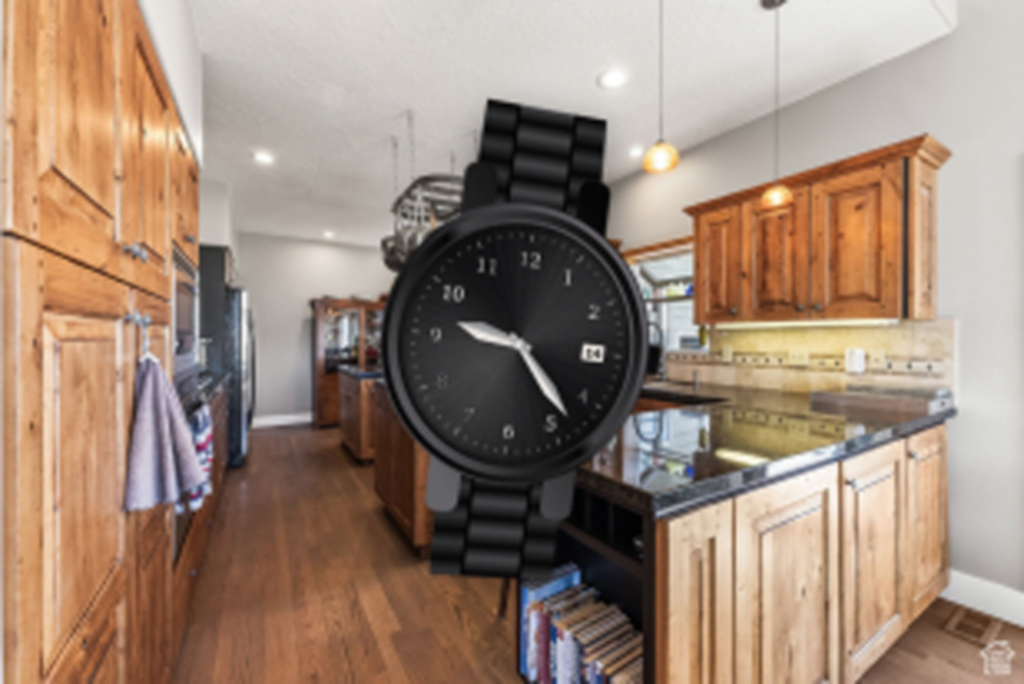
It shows 9h23
